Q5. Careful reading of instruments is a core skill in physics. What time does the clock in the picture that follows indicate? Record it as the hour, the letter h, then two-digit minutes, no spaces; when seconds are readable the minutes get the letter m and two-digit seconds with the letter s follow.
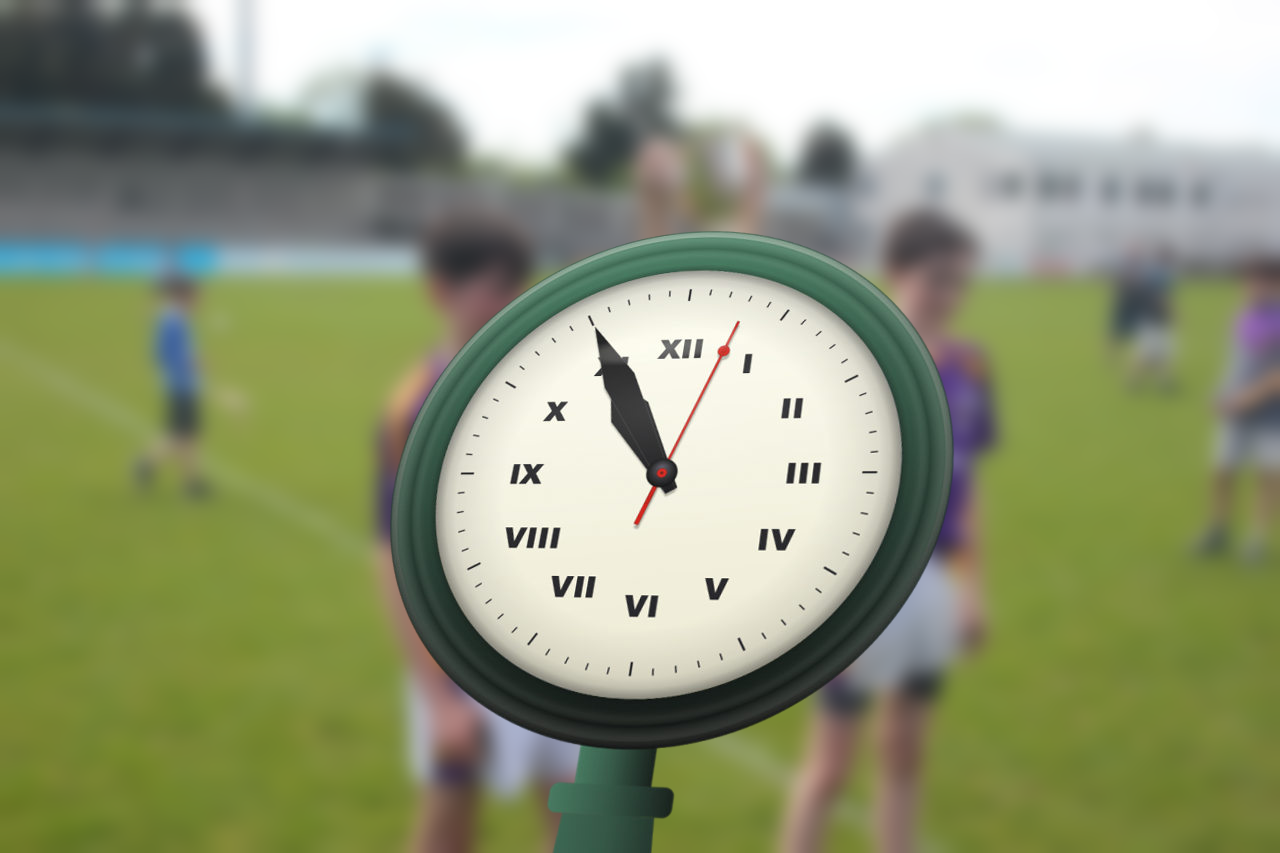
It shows 10h55m03s
